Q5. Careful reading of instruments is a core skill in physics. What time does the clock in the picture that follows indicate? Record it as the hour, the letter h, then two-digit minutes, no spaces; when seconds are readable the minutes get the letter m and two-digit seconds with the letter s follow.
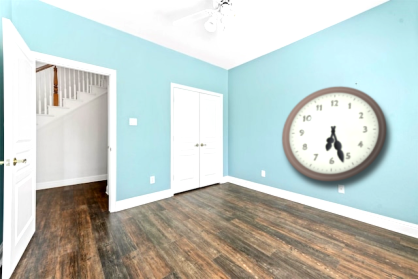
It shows 6h27
